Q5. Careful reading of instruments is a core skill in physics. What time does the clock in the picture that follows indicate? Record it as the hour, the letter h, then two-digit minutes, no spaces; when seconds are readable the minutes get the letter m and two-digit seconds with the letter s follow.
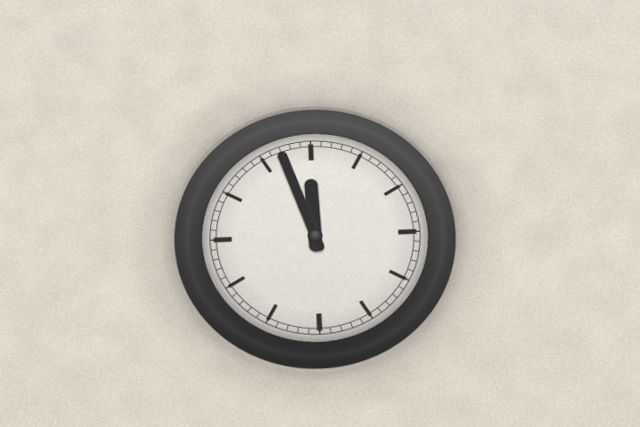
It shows 11h57
